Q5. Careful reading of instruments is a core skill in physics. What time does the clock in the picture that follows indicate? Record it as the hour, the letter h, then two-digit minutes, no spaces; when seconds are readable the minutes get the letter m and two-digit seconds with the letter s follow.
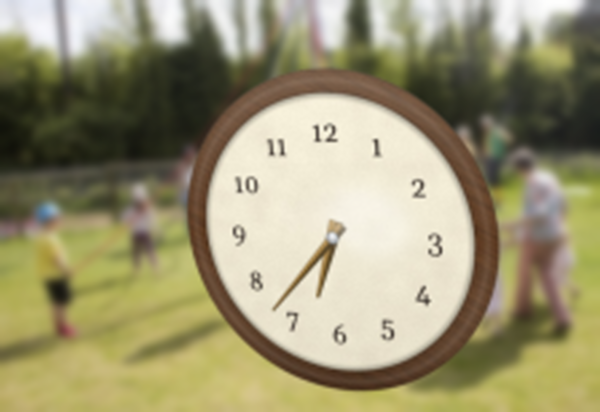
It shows 6h37
